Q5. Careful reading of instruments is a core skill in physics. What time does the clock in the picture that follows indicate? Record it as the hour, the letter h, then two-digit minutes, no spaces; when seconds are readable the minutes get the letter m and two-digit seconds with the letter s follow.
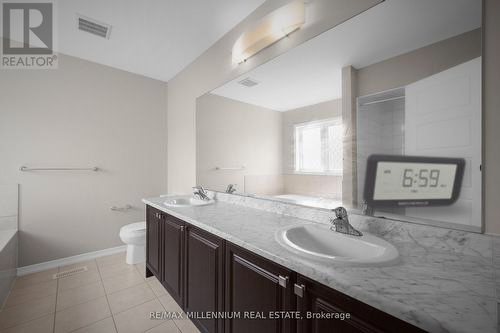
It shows 6h59
